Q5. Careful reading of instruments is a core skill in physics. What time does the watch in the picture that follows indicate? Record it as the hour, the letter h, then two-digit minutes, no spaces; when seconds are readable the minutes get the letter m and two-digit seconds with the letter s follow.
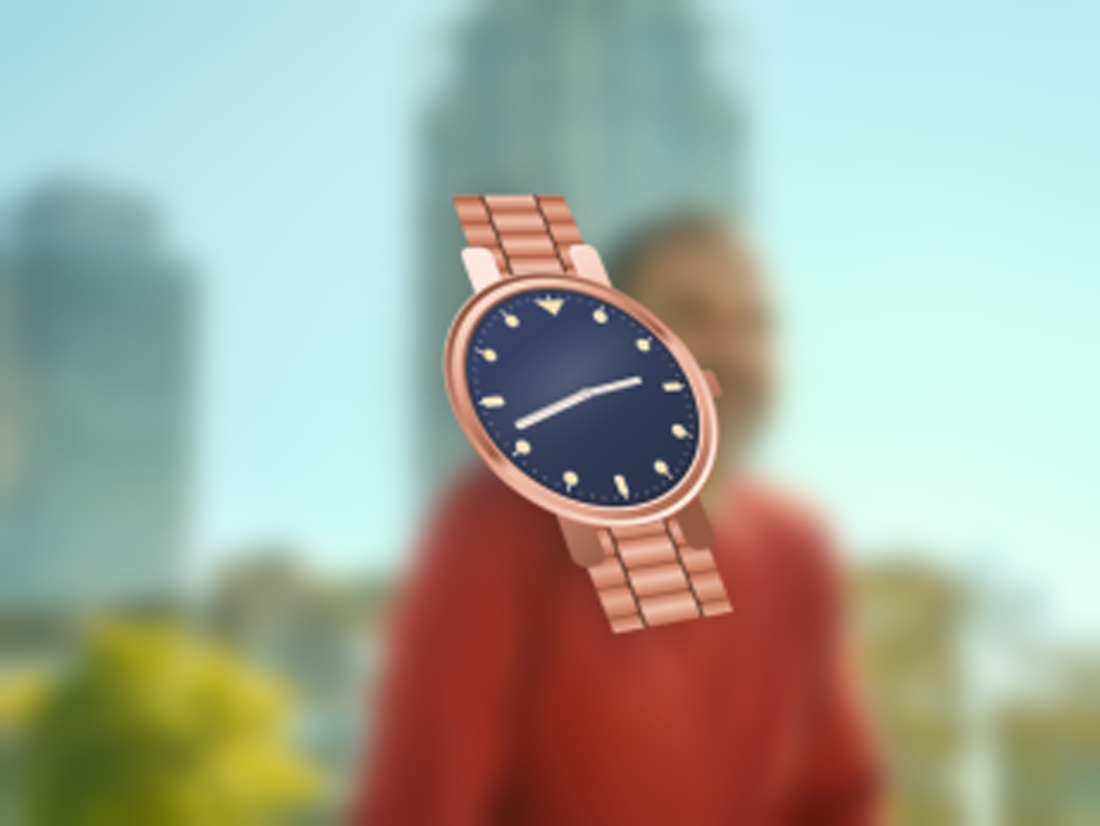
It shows 2h42
